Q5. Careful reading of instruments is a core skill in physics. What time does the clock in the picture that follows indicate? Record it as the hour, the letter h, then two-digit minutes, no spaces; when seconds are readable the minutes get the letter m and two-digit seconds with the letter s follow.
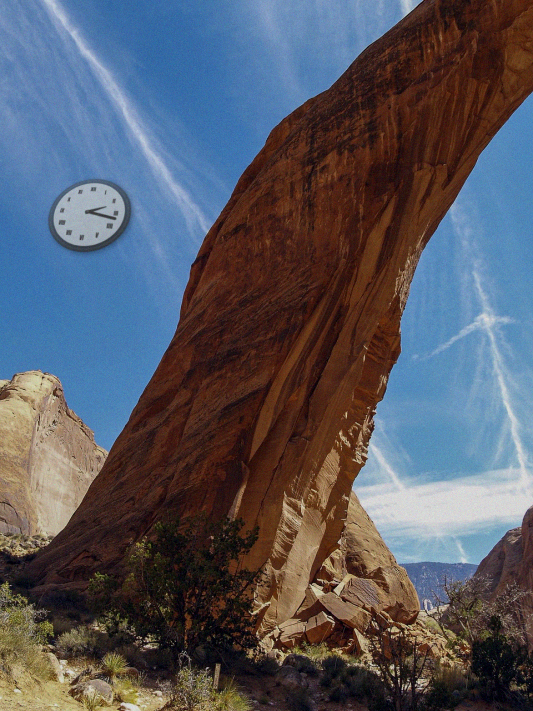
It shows 2h17
